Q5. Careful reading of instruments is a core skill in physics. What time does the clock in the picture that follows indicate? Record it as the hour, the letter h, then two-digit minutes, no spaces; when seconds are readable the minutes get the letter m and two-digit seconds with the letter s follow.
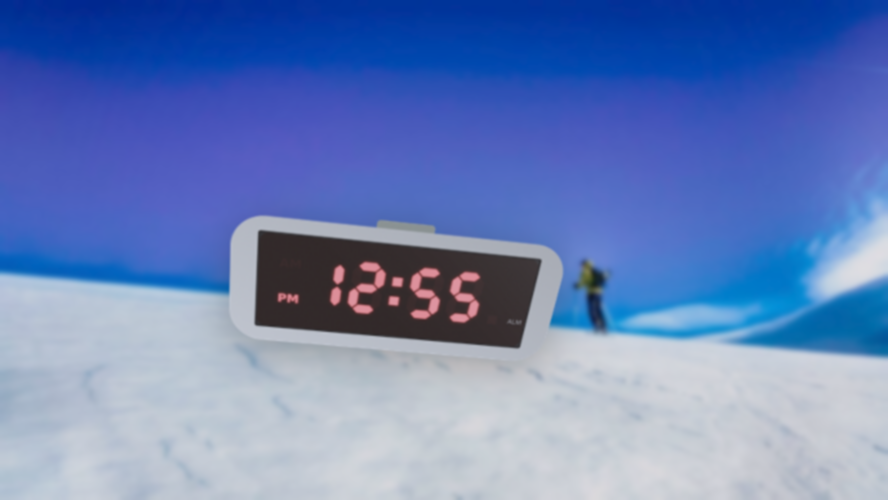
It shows 12h55
